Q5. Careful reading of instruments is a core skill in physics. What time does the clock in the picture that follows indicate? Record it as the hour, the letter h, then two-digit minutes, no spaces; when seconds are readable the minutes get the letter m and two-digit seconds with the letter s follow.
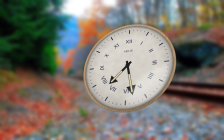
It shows 7h28
